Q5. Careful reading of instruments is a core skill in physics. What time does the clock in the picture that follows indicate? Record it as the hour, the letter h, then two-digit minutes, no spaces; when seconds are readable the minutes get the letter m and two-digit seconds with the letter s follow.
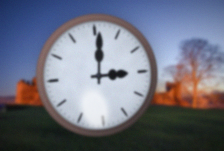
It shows 3h01
